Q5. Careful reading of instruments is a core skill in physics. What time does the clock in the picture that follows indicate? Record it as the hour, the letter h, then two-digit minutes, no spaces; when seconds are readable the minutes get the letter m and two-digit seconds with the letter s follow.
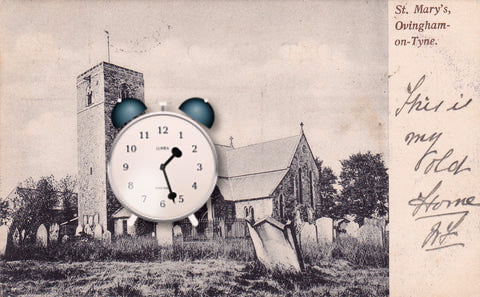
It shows 1h27
